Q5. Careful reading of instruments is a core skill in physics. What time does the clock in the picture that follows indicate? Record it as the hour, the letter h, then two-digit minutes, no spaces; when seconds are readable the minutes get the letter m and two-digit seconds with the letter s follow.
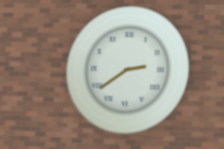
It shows 2h39
